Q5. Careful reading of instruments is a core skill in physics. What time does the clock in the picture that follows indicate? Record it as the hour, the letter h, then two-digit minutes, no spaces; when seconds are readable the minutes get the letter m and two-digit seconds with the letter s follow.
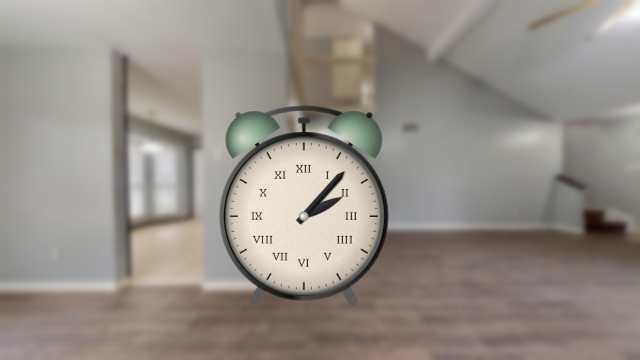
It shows 2h07
